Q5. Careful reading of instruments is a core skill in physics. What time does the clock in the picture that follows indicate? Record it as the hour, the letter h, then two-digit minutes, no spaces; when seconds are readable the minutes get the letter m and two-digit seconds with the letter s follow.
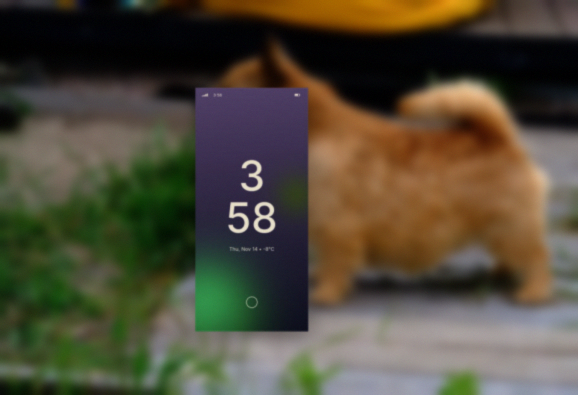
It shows 3h58
